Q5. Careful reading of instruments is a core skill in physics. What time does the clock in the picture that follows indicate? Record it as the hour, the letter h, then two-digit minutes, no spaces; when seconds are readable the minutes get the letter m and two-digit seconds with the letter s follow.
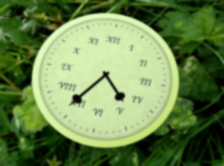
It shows 4h36
